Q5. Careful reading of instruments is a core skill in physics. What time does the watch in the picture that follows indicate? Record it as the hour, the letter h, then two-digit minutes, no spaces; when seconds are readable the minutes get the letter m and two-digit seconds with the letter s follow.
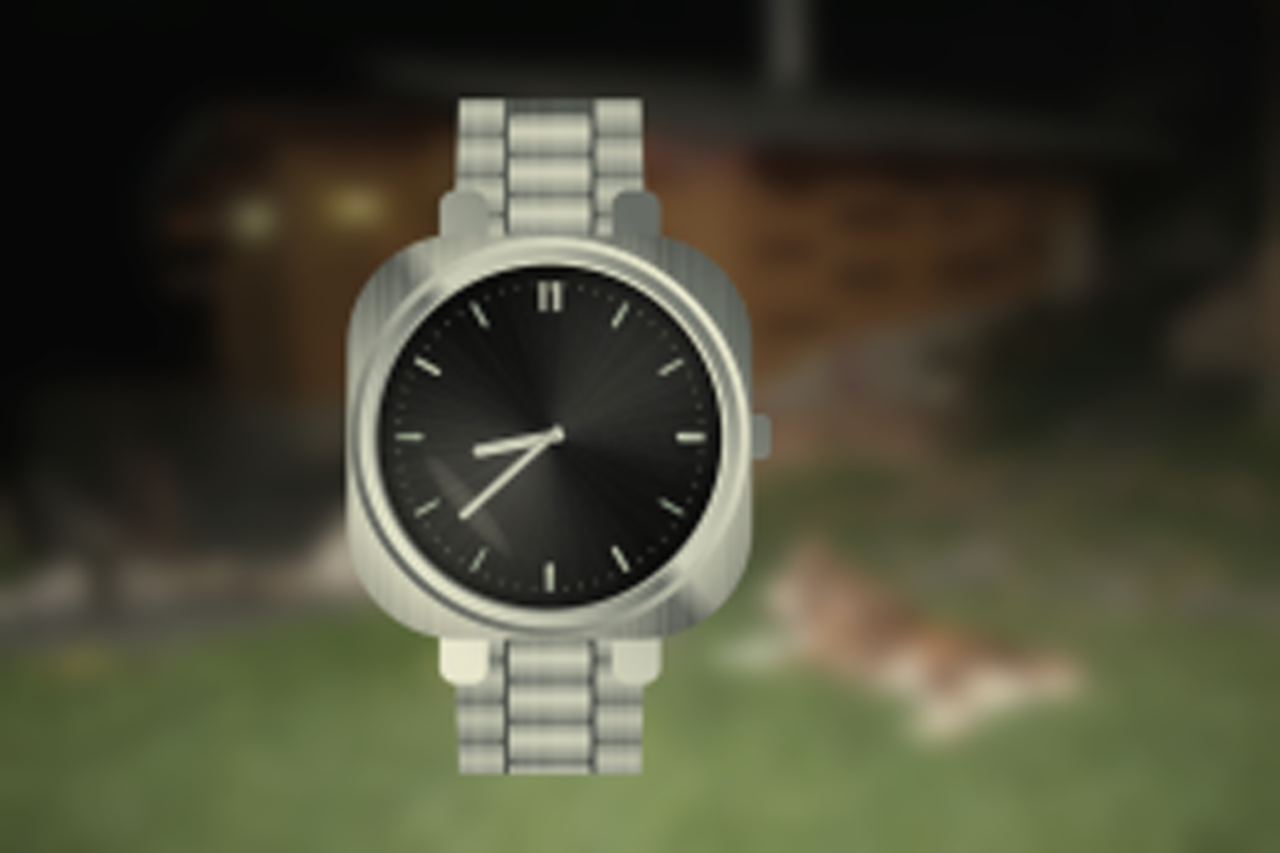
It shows 8h38
